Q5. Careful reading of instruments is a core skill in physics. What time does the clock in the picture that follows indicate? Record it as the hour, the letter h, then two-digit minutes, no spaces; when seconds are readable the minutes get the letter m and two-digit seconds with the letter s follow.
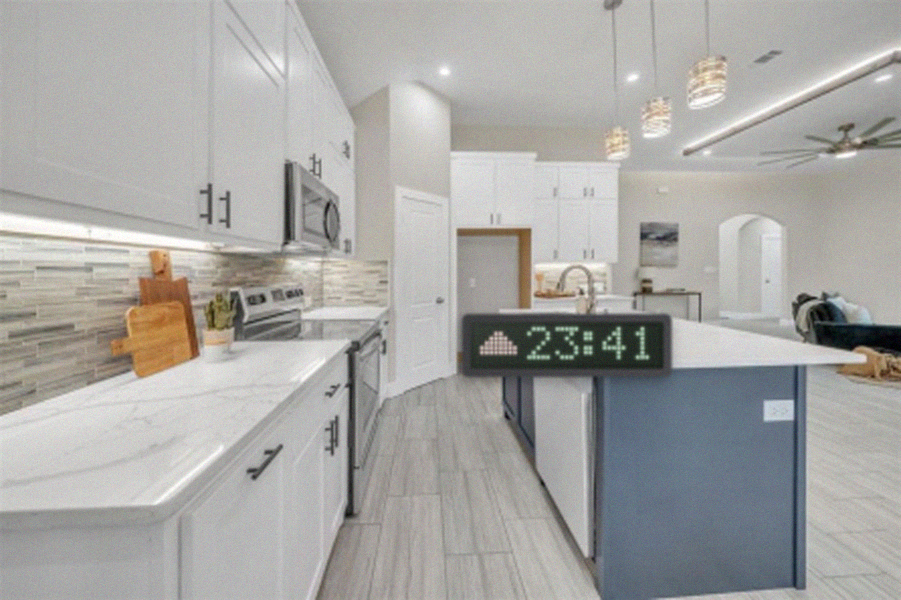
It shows 23h41
